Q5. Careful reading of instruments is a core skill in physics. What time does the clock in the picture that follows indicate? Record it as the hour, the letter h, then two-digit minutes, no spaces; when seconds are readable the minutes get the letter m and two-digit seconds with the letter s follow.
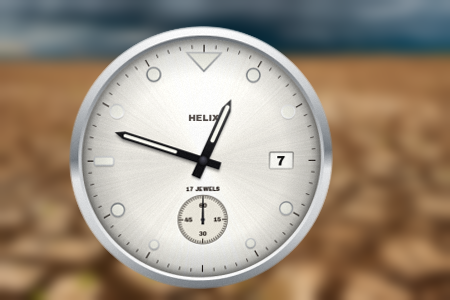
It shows 12h48
